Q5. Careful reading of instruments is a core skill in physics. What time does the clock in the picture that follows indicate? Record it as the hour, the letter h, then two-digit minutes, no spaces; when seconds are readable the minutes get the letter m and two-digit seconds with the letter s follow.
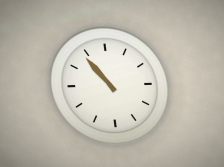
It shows 10h54
